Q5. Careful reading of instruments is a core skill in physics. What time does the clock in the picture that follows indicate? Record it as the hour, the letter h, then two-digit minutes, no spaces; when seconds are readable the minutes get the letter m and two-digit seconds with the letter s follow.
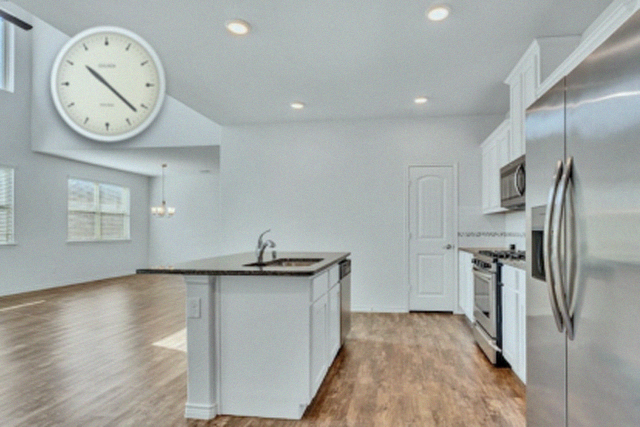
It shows 10h22
